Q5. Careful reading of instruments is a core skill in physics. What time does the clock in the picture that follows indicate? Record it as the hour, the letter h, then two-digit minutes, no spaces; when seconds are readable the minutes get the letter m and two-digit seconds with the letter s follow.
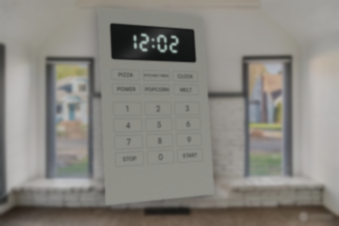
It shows 12h02
